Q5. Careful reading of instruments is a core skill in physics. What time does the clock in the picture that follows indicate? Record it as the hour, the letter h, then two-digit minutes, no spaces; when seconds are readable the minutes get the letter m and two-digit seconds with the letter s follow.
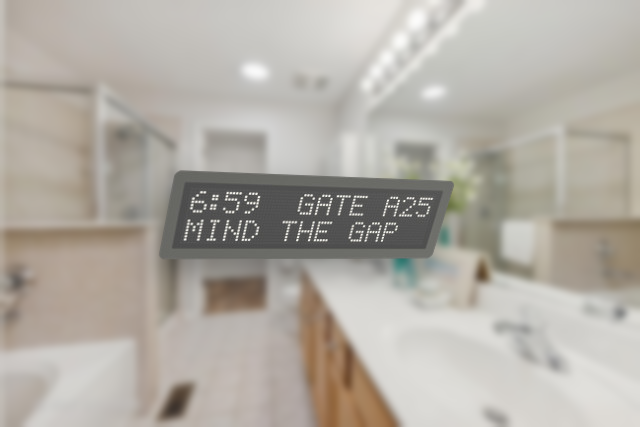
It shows 6h59
